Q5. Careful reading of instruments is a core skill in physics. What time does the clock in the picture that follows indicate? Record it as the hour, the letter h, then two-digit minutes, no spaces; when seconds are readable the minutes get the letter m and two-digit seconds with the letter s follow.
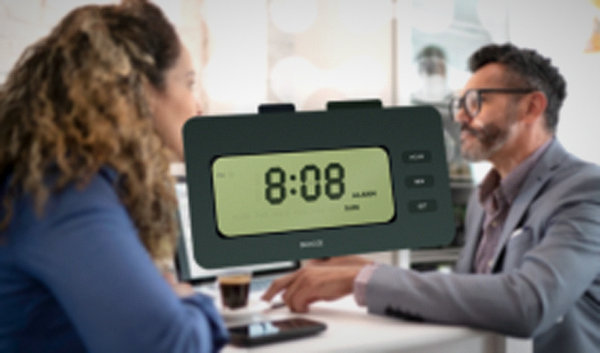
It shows 8h08
